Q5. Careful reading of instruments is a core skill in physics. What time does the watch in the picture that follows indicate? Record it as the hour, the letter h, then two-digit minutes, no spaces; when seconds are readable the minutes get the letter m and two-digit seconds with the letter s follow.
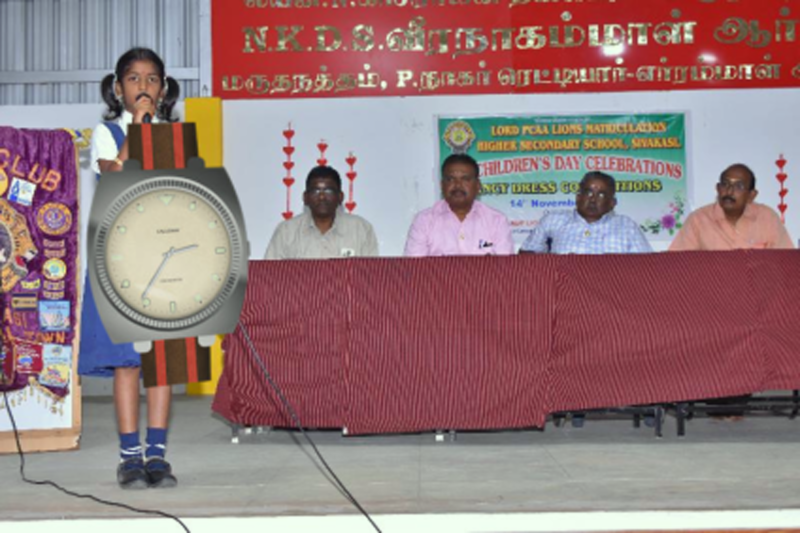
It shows 2h36
